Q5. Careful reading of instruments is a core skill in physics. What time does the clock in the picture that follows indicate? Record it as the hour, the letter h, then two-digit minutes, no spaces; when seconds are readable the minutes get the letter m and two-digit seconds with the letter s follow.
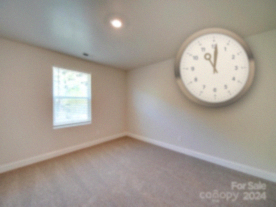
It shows 11h01
